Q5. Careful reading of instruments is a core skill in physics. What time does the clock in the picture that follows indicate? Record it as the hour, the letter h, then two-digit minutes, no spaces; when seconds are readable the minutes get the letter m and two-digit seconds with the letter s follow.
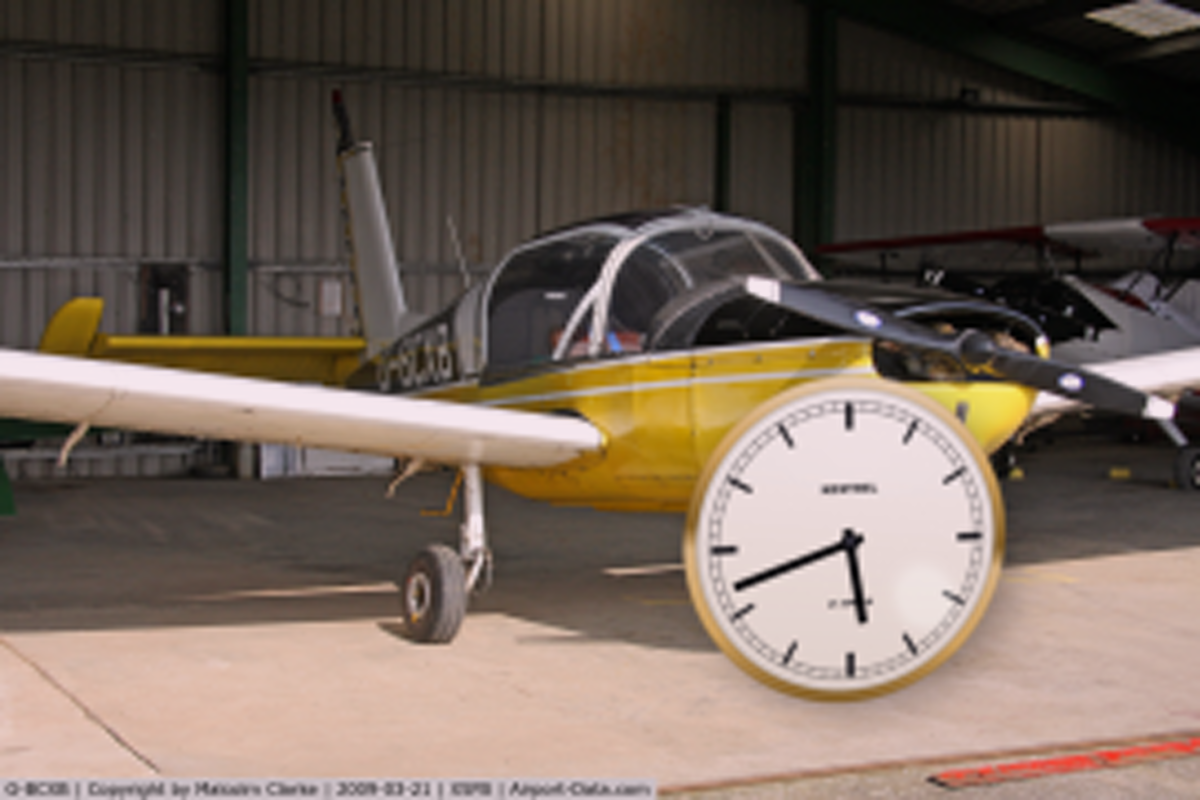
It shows 5h42
